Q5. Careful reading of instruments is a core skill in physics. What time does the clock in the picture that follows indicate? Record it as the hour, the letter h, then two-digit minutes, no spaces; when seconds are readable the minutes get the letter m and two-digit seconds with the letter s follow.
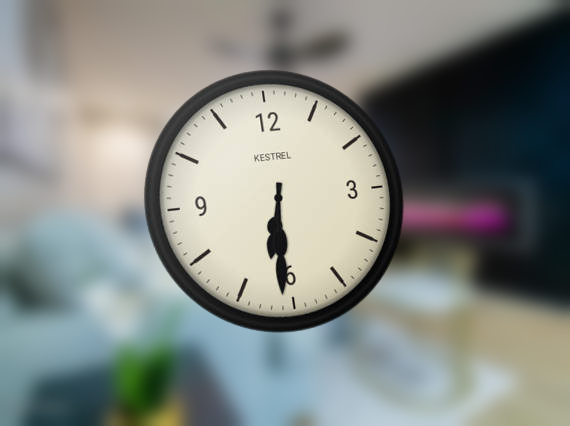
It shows 6h31
